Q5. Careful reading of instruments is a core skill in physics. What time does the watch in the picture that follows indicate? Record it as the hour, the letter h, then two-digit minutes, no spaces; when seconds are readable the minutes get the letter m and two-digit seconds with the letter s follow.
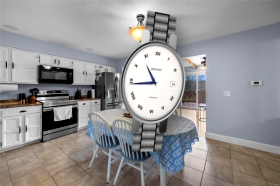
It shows 10h44
